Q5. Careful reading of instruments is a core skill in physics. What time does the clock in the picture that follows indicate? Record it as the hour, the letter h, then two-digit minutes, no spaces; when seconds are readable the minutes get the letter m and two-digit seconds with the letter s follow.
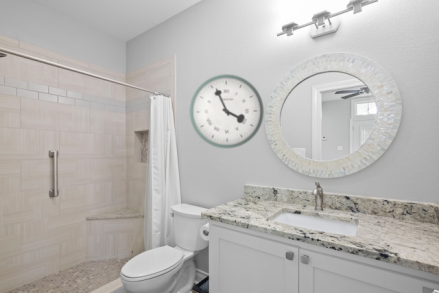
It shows 3h56
